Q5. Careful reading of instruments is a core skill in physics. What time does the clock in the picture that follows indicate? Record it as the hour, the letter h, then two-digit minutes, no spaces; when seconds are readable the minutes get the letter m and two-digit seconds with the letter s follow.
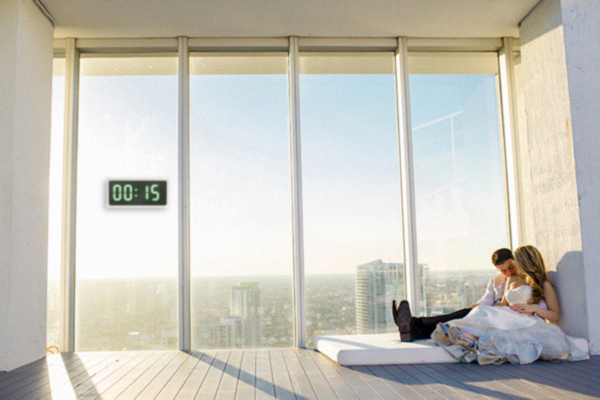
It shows 0h15
